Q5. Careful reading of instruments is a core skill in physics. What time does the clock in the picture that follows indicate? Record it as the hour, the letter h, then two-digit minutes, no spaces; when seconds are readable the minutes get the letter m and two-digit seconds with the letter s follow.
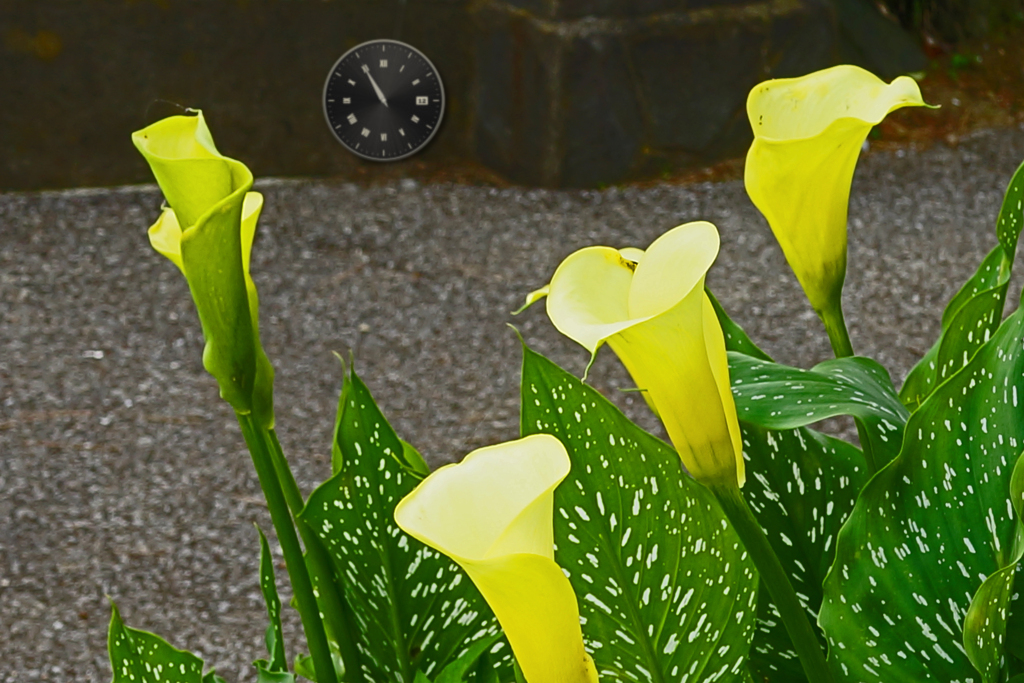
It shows 10h55
